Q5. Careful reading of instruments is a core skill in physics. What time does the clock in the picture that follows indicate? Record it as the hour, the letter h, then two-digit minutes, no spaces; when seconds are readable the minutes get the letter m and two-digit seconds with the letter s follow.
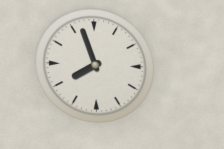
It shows 7h57
